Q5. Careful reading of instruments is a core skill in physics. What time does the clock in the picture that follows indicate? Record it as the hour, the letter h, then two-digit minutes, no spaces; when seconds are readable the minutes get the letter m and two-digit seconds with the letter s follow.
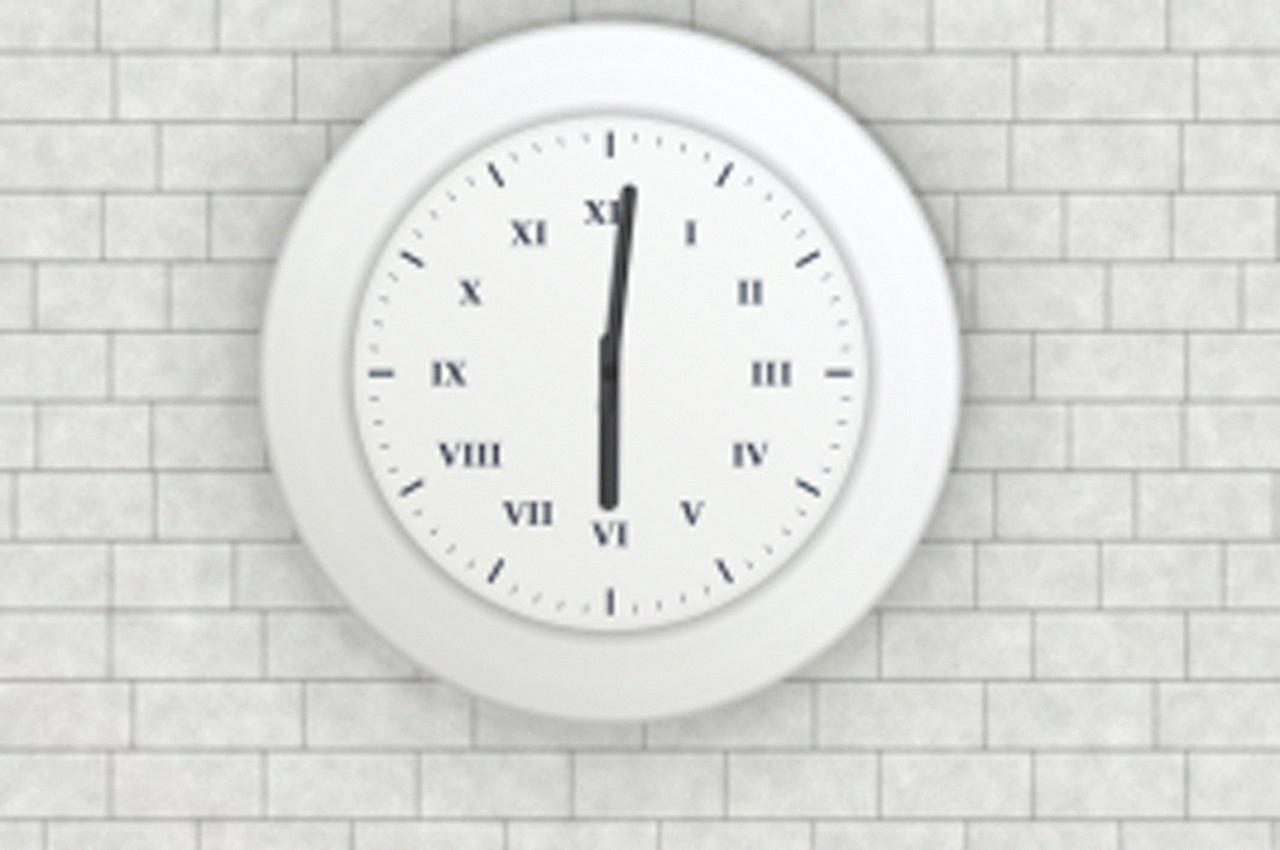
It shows 6h01
